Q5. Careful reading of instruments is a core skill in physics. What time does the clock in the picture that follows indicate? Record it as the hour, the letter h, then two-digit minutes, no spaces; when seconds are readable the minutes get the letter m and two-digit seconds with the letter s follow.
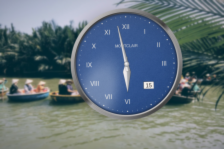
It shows 5h58
